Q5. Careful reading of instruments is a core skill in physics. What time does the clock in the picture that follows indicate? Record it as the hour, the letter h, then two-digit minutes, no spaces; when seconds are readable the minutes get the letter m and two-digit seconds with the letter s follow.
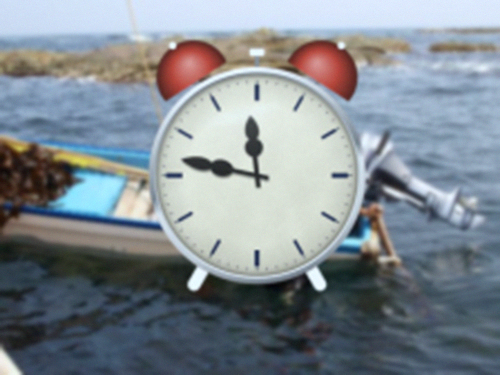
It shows 11h47
